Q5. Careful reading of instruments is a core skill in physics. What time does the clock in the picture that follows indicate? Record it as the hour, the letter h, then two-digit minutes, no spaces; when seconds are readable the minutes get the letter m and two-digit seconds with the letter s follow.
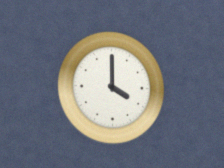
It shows 4h00
